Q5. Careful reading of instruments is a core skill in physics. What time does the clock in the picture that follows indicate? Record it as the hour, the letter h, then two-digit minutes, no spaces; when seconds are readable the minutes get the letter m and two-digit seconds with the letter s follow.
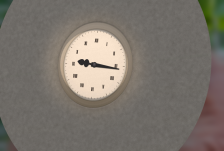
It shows 9h16
